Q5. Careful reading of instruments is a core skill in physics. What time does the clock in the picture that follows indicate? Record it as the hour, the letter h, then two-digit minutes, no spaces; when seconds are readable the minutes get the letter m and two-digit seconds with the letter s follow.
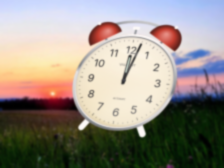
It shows 12h02
